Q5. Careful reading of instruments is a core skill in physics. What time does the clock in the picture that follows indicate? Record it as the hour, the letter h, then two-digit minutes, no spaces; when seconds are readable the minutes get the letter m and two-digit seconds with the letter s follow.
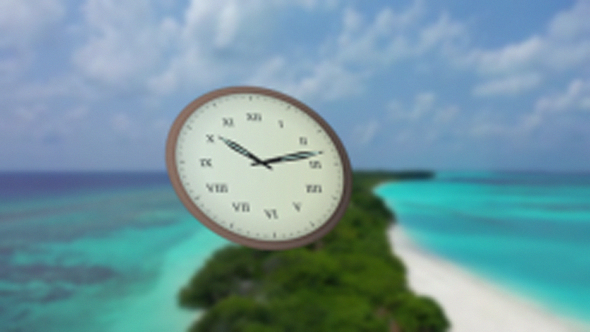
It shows 10h13
